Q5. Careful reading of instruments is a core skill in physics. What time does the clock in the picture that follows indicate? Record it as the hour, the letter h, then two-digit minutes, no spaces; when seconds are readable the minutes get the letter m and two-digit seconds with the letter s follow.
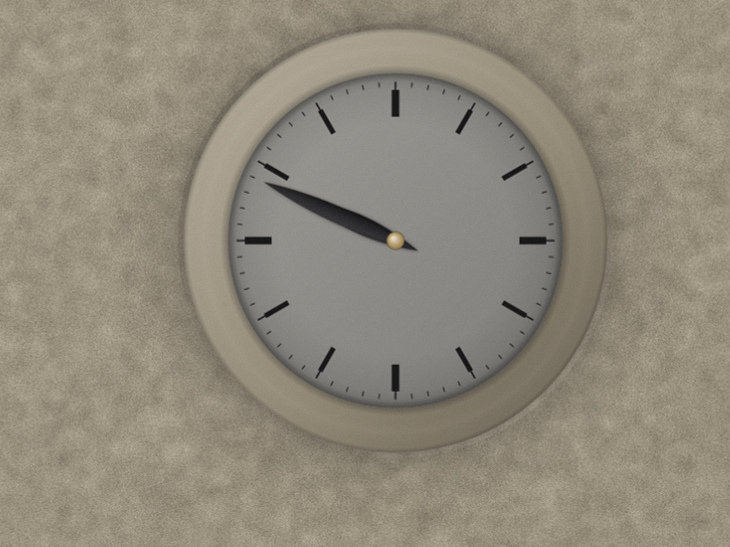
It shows 9h49
